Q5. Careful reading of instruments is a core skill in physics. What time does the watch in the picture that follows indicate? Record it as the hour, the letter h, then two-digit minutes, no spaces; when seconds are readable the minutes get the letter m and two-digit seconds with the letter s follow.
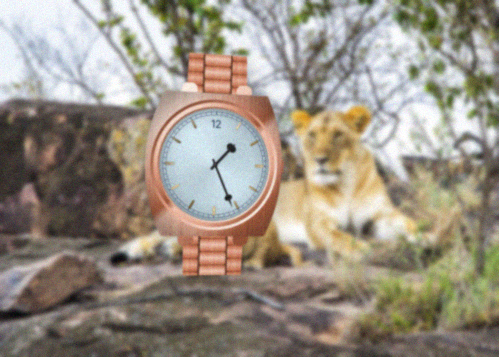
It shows 1h26
